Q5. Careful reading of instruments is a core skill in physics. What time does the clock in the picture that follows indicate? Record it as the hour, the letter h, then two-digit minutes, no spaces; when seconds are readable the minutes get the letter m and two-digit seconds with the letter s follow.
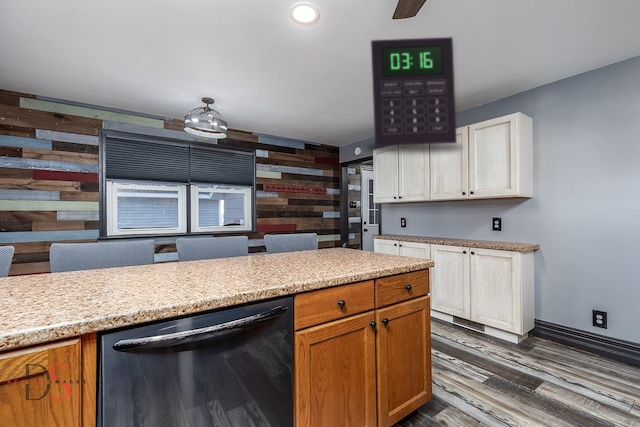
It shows 3h16
